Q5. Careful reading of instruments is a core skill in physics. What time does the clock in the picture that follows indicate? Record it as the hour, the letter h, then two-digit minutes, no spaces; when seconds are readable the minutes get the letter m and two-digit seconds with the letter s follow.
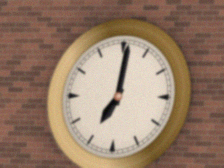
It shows 7h01
